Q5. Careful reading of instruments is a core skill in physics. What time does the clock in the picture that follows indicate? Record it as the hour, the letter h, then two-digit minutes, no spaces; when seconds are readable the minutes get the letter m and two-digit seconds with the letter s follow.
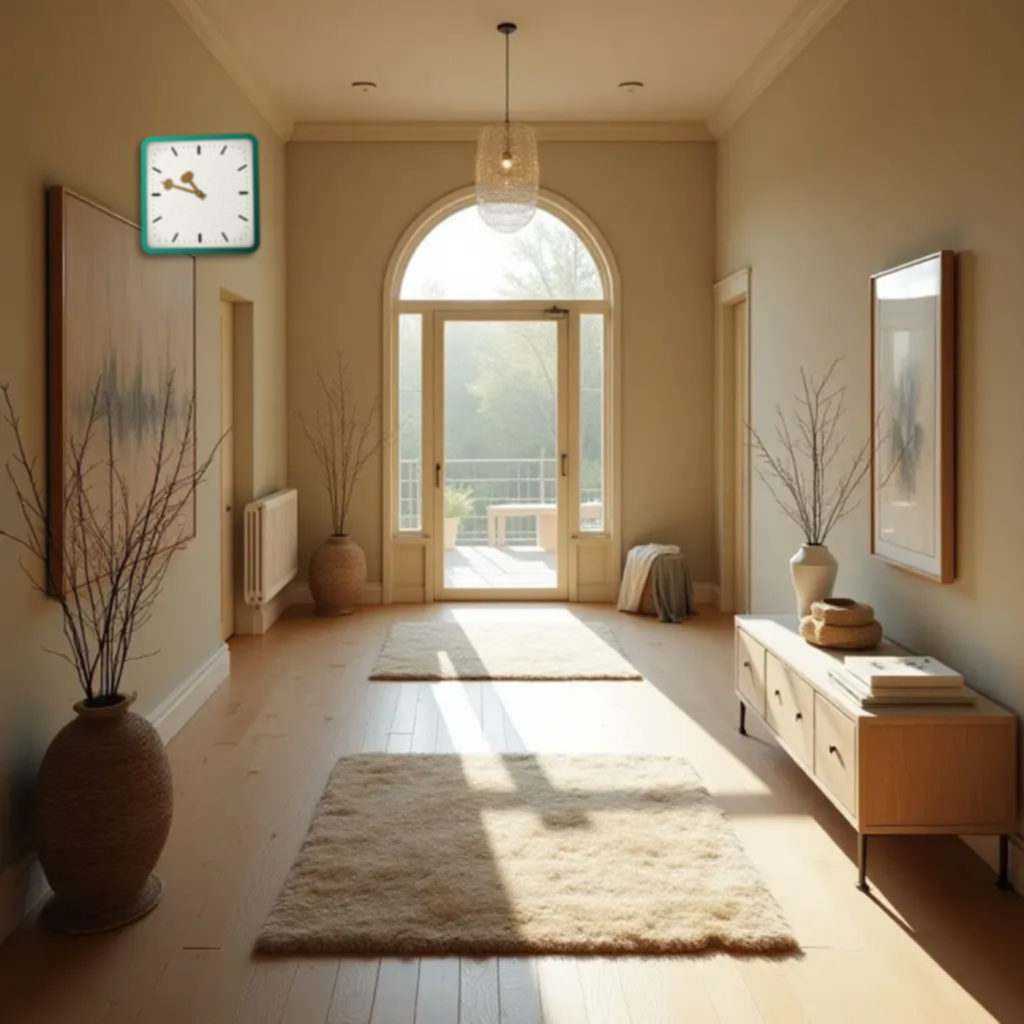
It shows 10h48
